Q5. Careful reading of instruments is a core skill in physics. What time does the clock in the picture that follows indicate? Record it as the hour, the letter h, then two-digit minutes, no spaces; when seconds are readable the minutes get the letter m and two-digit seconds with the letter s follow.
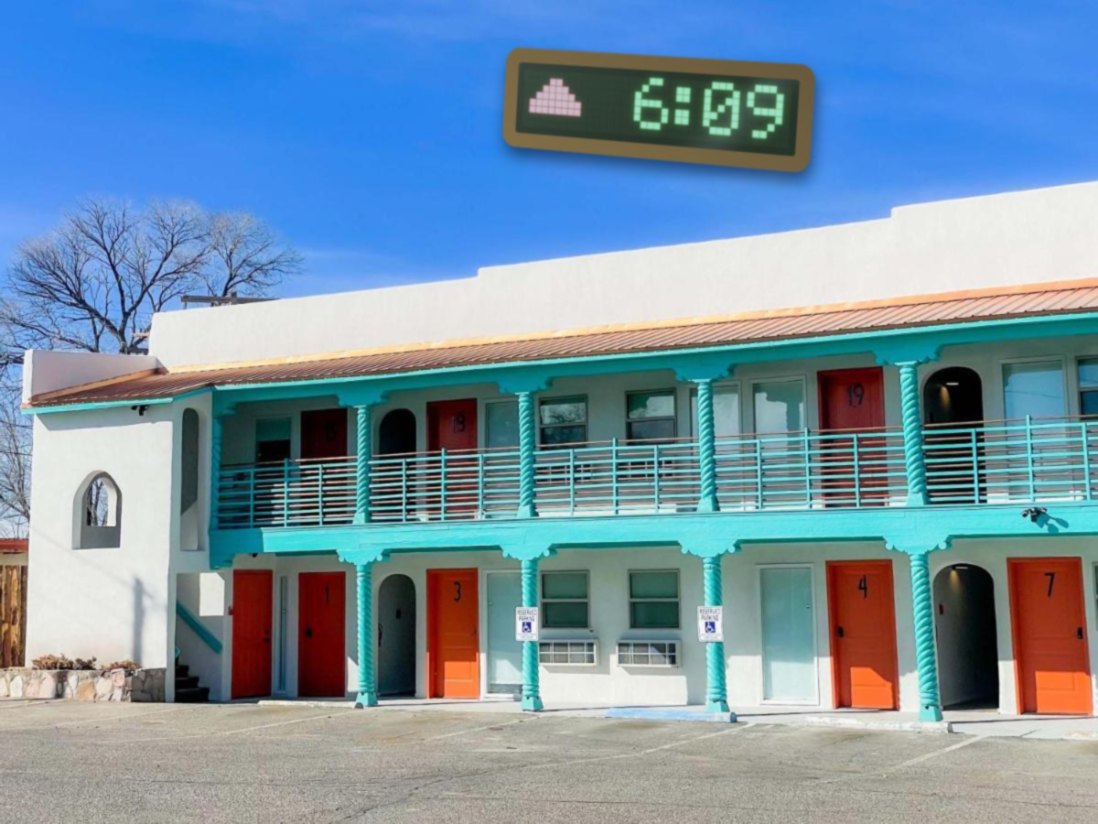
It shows 6h09
